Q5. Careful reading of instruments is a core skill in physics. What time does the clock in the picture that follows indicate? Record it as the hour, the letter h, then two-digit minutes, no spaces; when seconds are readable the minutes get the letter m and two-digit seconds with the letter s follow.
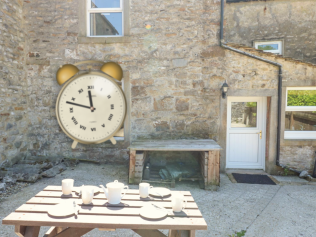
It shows 11h48
